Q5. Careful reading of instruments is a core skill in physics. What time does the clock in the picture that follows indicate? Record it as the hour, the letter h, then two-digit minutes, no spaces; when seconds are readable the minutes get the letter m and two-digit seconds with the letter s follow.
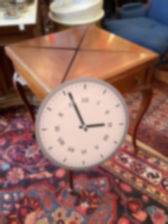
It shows 2h56
